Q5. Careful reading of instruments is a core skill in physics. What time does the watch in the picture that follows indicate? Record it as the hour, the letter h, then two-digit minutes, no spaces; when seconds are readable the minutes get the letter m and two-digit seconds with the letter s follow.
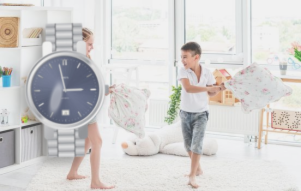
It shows 2h58
